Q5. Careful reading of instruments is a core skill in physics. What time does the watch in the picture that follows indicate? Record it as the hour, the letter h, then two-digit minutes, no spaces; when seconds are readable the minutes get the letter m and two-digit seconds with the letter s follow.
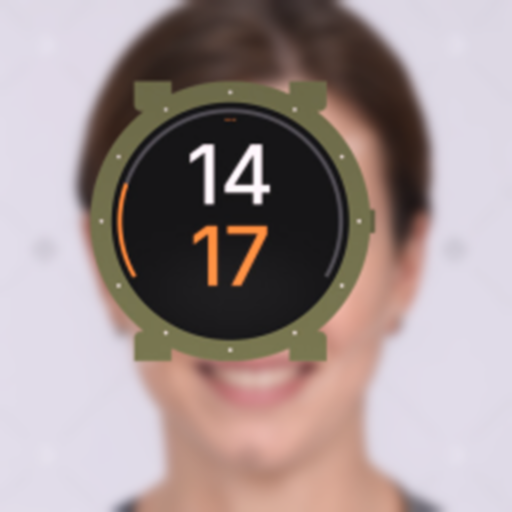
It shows 14h17
